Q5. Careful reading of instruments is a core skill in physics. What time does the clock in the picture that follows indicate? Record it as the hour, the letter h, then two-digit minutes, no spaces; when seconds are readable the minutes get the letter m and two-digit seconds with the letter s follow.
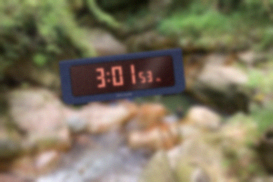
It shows 3h01
